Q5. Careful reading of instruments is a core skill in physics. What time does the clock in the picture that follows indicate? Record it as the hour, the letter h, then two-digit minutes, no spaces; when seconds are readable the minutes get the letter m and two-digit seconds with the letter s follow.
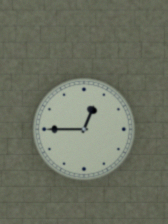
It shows 12h45
